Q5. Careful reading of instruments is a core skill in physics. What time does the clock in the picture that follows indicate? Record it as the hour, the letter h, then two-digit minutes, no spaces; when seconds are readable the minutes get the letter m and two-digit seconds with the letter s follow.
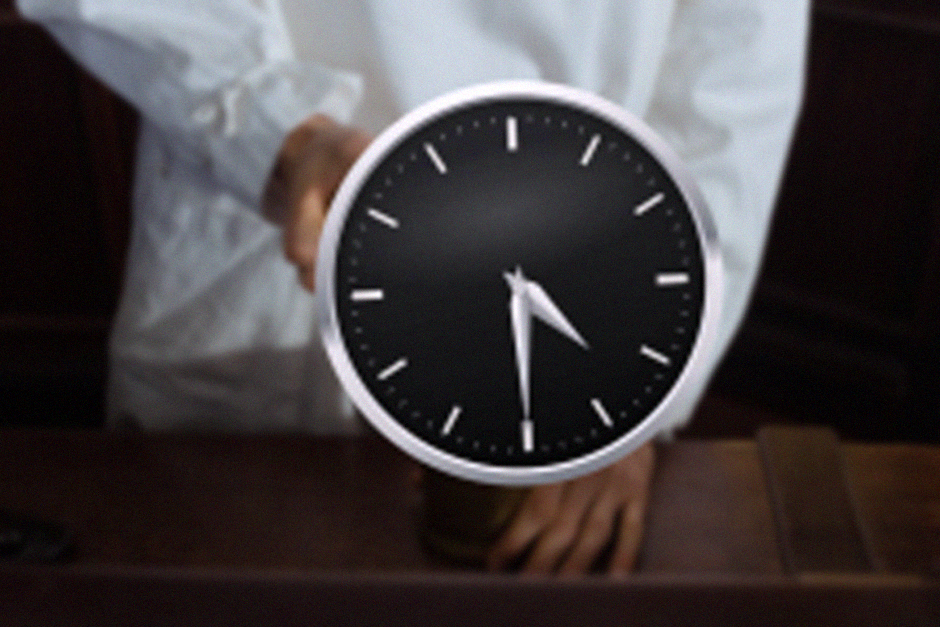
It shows 4h30
